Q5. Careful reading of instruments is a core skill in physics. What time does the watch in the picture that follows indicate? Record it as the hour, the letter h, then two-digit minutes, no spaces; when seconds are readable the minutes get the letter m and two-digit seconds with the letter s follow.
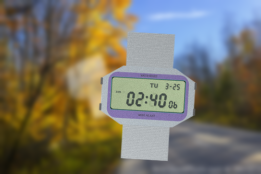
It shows 2h40m06s
